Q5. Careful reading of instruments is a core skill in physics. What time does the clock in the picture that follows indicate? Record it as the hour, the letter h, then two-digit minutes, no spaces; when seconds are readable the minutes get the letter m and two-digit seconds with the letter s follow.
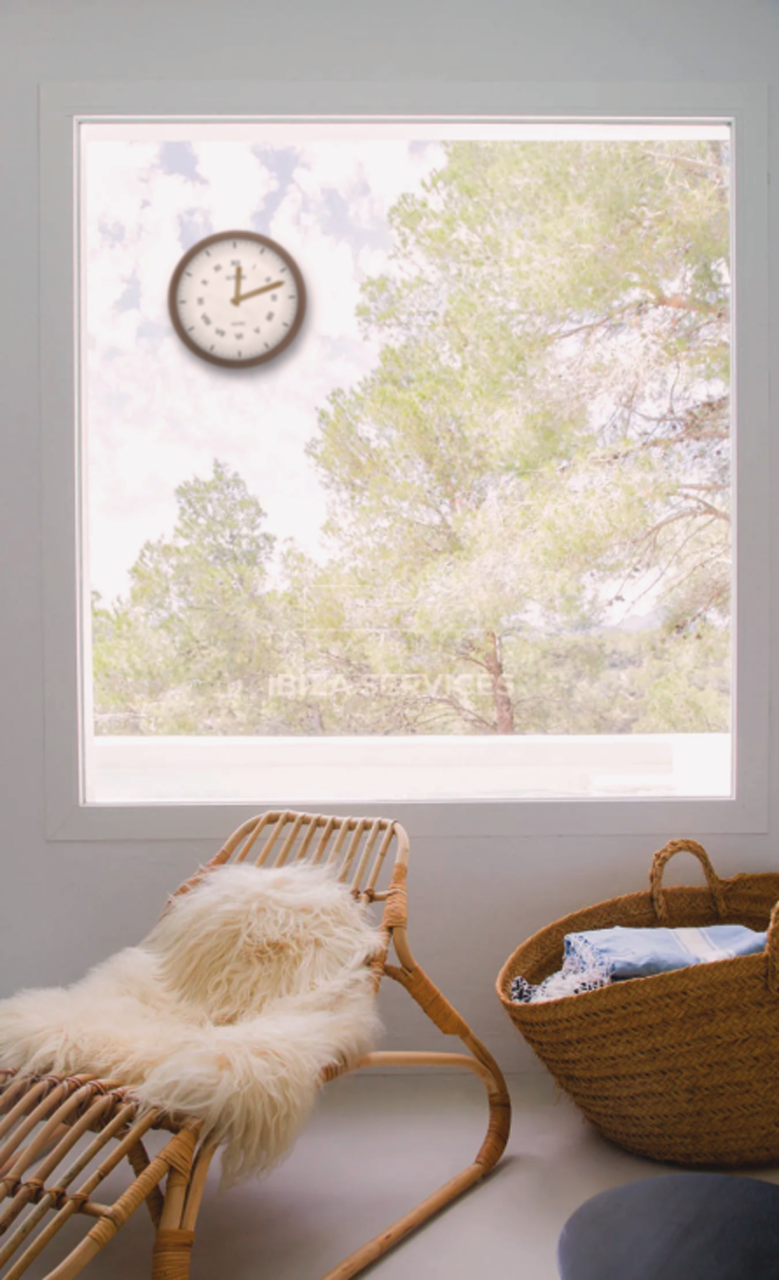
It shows 12h12
